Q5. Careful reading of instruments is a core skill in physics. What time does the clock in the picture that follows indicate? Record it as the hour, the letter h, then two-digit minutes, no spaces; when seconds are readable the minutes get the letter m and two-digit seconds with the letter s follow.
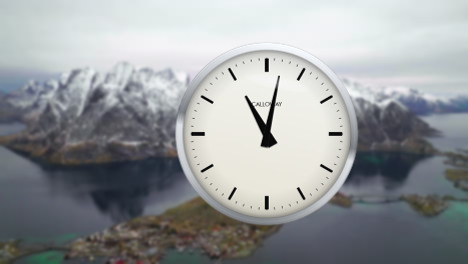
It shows 11h02
